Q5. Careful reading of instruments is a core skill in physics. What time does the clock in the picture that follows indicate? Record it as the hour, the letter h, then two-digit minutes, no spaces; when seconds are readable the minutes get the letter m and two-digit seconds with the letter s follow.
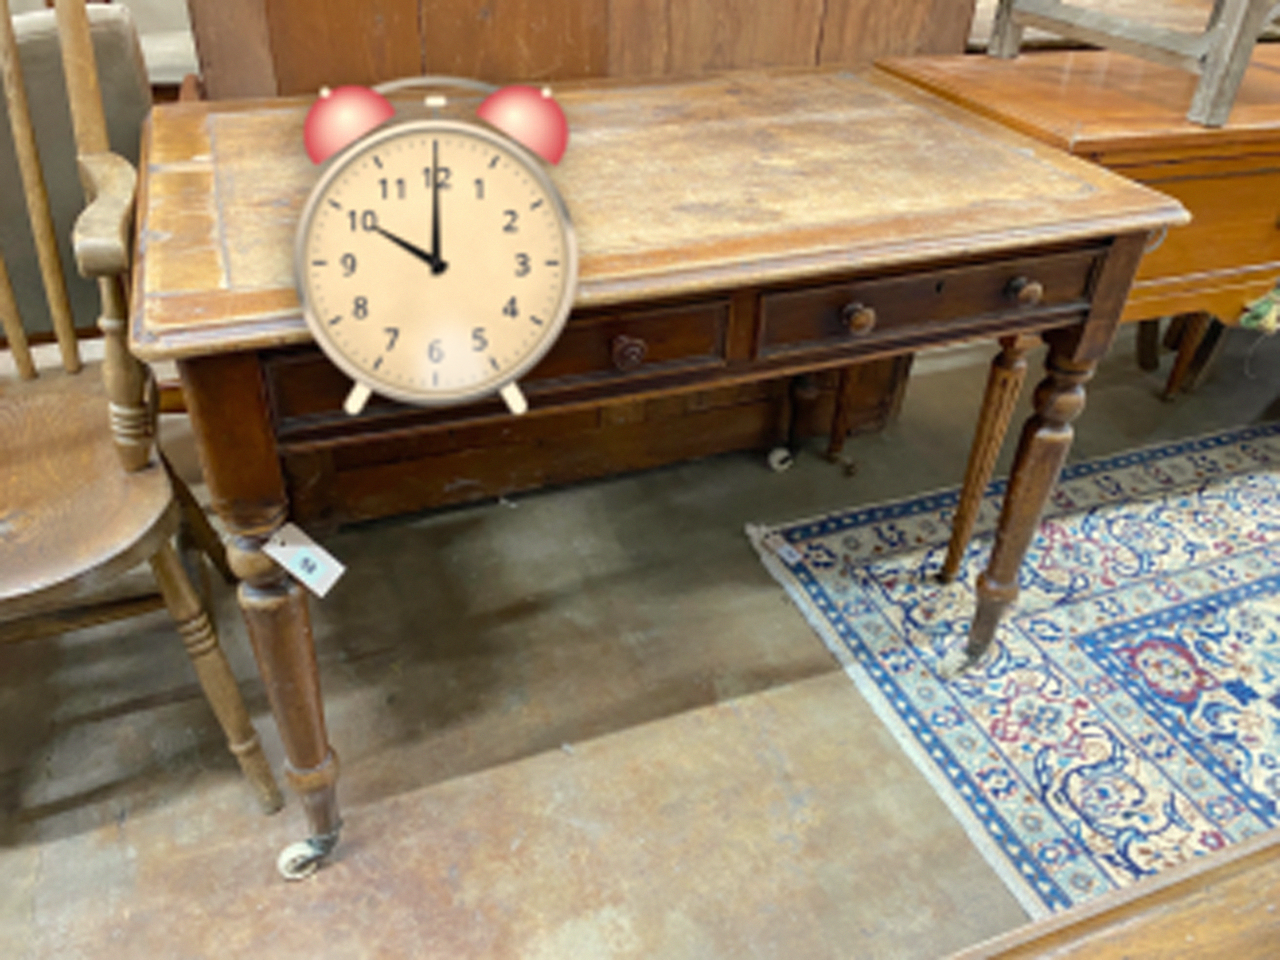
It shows 10h00
